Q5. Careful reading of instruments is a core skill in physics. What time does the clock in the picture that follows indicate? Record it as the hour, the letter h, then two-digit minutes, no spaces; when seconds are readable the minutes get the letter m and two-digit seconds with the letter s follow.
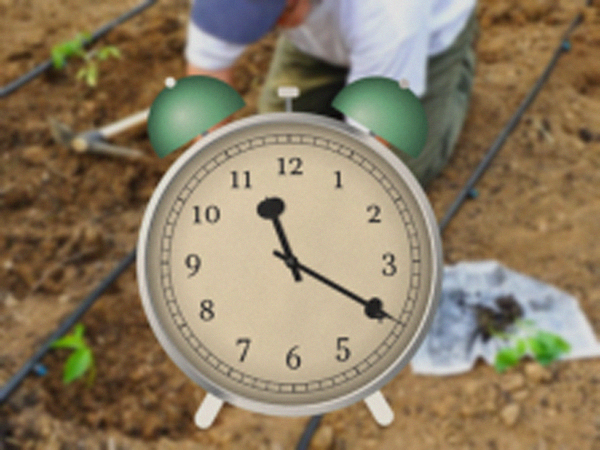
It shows 11h20
